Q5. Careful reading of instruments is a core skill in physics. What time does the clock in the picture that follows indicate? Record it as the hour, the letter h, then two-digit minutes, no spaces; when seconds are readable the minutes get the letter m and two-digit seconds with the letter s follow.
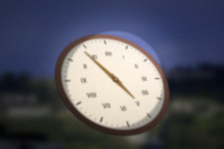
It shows 4h54
